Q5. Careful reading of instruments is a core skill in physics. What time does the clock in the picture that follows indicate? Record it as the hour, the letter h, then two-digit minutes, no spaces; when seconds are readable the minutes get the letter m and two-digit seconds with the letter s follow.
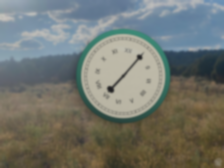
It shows 7h05
